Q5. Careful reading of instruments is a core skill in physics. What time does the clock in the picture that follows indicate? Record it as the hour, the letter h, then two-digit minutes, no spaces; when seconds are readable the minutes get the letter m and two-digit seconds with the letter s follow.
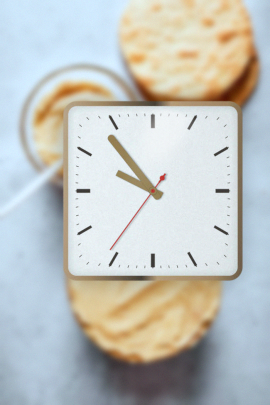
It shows 9h53m36s
